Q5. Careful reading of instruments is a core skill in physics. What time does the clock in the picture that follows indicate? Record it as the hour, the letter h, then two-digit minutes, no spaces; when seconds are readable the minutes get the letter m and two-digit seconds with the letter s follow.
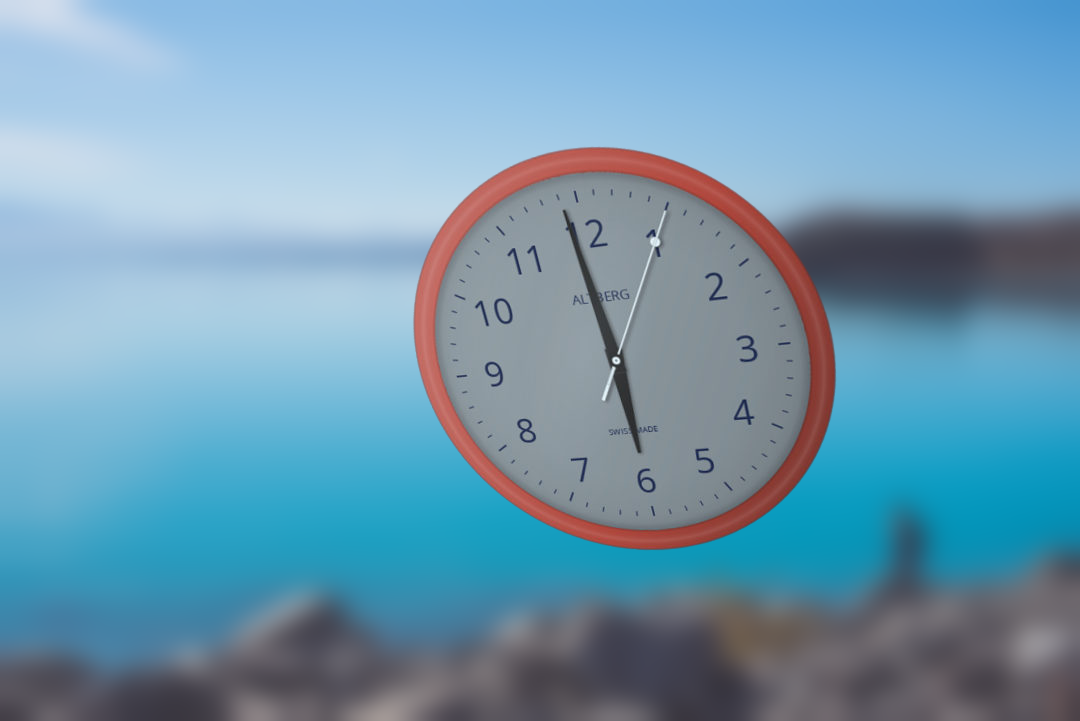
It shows 5h59m05s
